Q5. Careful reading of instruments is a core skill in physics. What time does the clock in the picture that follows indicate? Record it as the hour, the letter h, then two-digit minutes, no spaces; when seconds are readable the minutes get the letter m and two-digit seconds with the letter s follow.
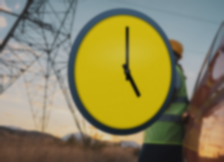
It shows 5h00
